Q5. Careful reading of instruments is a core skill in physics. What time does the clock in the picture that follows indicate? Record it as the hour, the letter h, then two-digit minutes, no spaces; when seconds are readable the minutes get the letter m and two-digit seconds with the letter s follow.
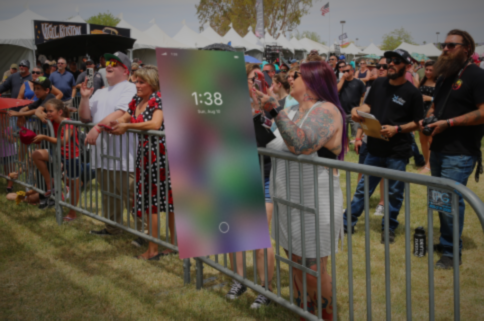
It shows 1h38
